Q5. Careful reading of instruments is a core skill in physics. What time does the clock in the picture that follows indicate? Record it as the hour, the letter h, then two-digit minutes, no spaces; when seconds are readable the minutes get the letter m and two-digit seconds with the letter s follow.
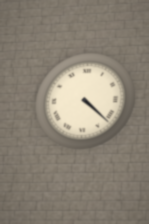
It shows 4h22
